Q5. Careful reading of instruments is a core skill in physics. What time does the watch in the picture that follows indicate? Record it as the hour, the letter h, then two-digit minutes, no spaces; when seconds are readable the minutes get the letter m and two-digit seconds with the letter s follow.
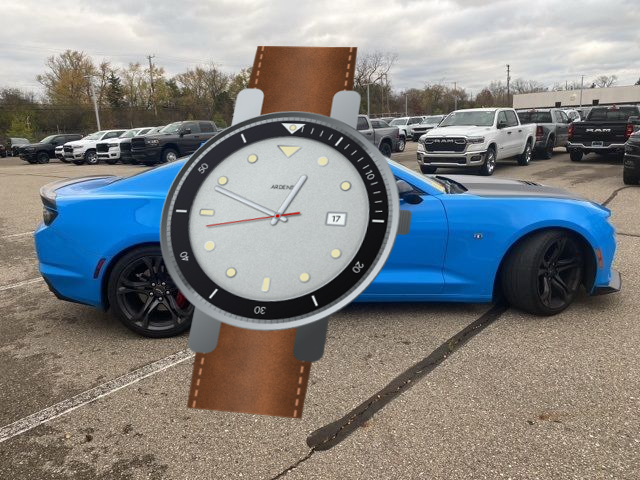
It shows 12h48m43s
